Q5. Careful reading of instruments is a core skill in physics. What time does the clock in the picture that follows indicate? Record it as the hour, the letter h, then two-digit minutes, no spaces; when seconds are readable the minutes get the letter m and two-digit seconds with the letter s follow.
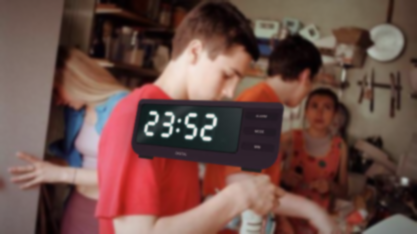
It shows 23h52
